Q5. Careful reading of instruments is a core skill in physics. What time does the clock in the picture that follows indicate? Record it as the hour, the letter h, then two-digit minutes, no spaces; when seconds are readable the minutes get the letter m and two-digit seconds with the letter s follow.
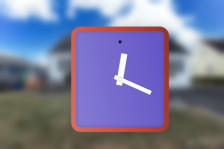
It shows 12h19
